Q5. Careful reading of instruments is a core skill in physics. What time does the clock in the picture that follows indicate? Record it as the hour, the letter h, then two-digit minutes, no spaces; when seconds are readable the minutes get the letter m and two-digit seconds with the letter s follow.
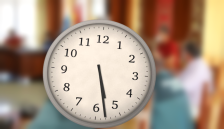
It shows 5h28
